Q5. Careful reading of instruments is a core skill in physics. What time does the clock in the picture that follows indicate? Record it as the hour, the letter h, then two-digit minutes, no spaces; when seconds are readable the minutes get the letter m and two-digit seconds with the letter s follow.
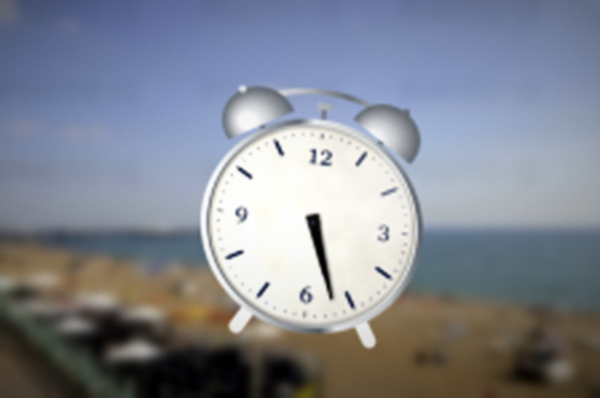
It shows 5h27
